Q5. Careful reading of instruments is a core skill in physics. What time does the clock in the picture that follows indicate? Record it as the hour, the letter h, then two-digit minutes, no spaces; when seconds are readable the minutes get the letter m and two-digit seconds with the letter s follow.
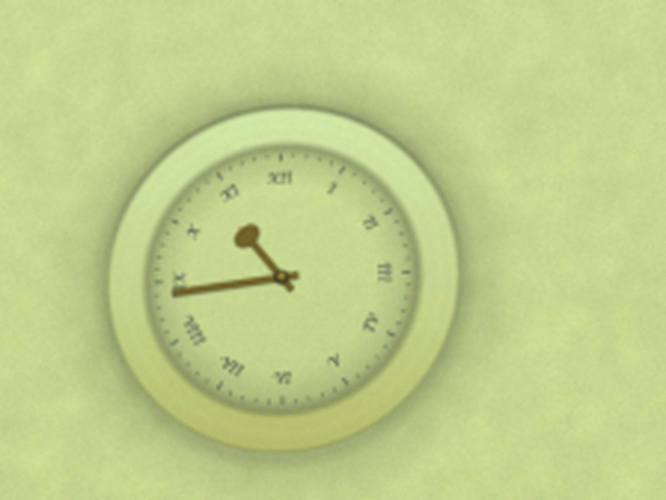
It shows 10h44
